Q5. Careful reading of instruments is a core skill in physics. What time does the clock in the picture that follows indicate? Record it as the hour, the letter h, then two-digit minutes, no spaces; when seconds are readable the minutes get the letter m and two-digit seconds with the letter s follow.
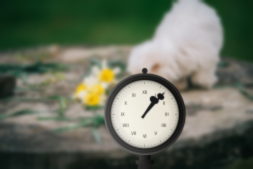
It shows 1h07
